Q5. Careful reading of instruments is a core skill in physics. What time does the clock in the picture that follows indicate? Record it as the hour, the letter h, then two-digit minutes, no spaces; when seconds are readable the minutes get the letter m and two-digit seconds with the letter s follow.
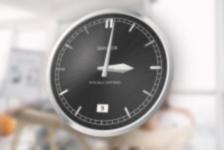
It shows 3h01
